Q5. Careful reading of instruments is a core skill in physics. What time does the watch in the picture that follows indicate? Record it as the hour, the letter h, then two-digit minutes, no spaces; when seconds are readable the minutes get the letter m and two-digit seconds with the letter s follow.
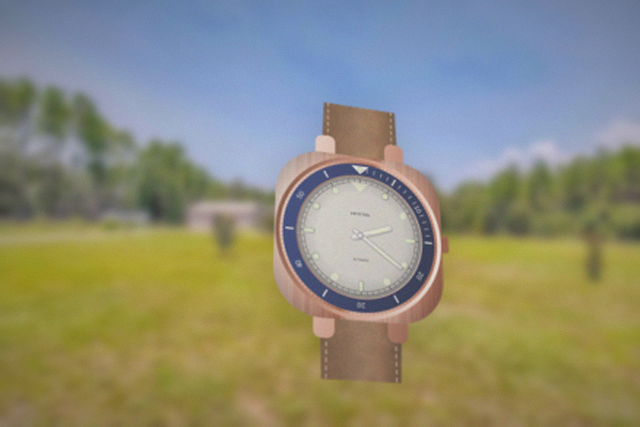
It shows 2h21
